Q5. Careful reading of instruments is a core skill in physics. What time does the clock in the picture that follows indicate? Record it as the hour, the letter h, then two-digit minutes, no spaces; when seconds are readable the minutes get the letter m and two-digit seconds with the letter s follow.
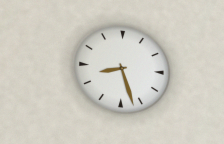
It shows 8h27
